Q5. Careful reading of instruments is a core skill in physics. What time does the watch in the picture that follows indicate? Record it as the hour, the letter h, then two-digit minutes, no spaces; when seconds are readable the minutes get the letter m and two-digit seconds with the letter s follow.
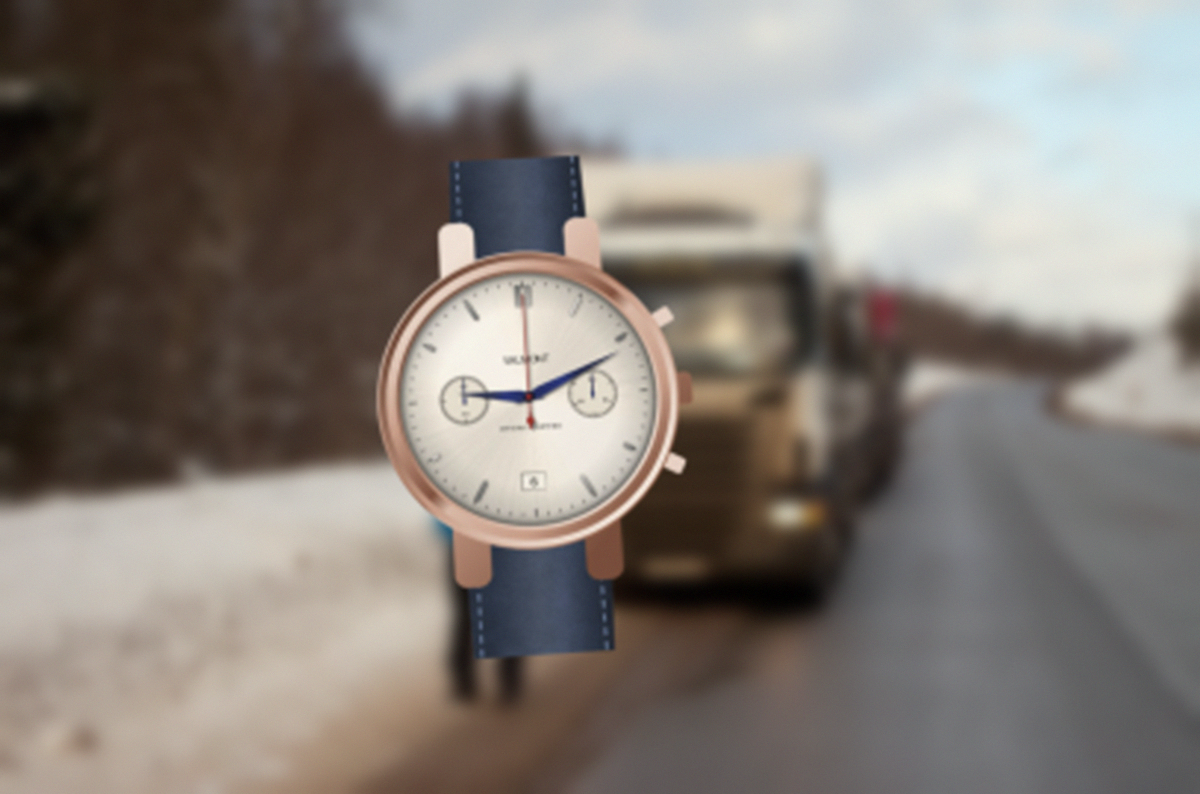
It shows 9h11
